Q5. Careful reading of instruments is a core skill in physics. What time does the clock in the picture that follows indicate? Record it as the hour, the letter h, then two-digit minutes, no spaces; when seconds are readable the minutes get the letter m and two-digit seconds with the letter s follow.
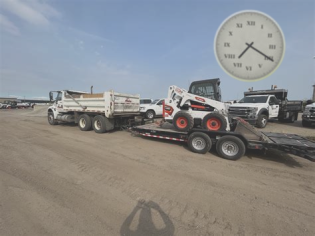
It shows 7h20
